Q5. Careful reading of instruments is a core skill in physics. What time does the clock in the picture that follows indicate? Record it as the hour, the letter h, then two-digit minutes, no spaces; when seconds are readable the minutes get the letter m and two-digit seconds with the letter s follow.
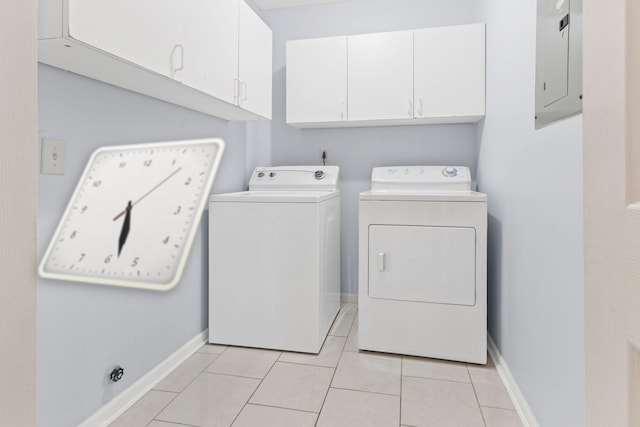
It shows 5h28m07s
